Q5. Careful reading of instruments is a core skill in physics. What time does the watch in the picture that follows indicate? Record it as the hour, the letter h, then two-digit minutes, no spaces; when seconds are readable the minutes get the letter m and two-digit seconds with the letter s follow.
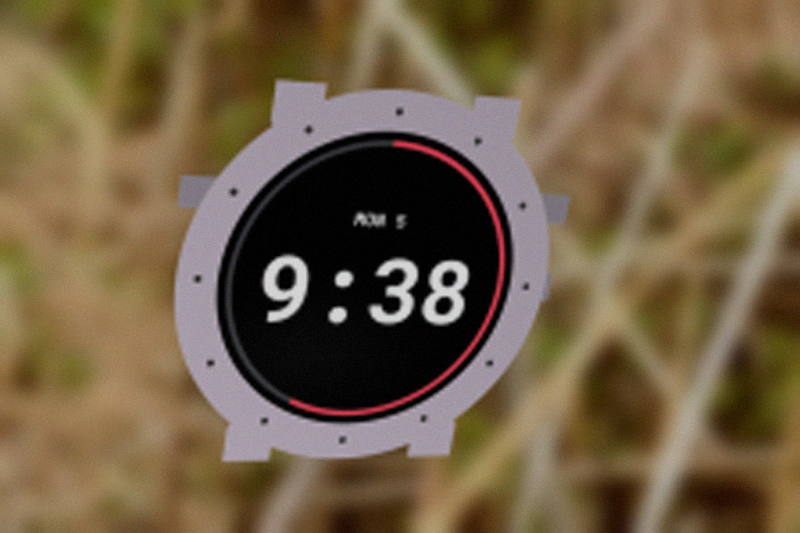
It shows 9h38
